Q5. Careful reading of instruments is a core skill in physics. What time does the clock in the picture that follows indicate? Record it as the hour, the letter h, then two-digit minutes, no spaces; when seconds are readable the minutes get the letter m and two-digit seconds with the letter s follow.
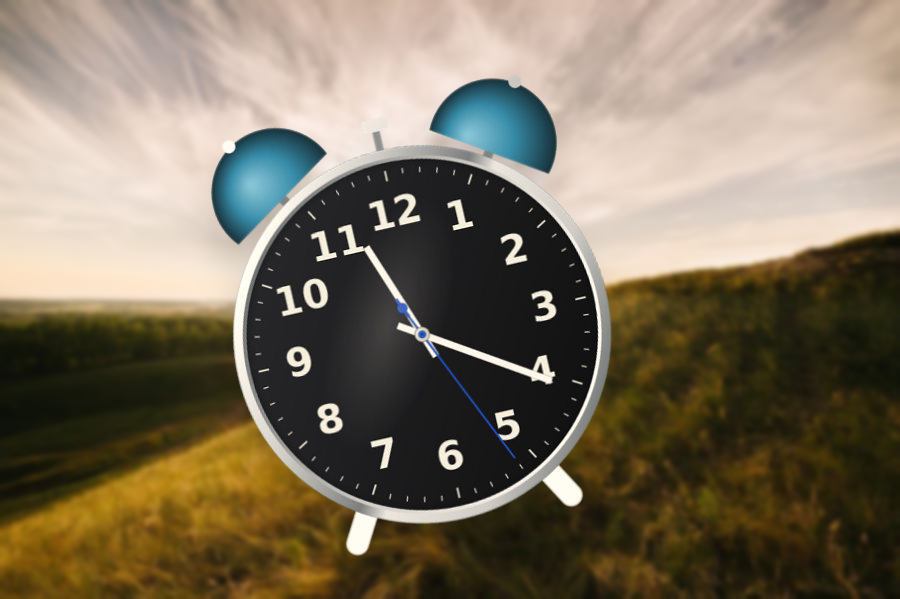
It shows 11h20m26s
